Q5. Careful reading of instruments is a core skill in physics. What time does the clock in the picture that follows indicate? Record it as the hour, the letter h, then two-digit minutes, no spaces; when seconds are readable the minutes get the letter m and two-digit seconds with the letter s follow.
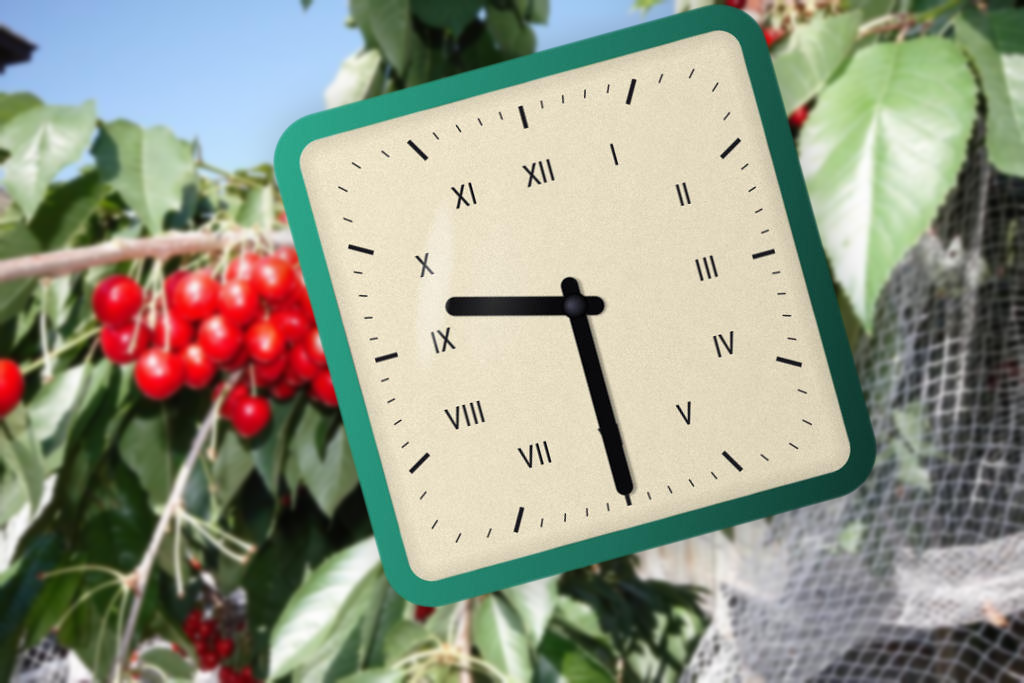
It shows 9h30
